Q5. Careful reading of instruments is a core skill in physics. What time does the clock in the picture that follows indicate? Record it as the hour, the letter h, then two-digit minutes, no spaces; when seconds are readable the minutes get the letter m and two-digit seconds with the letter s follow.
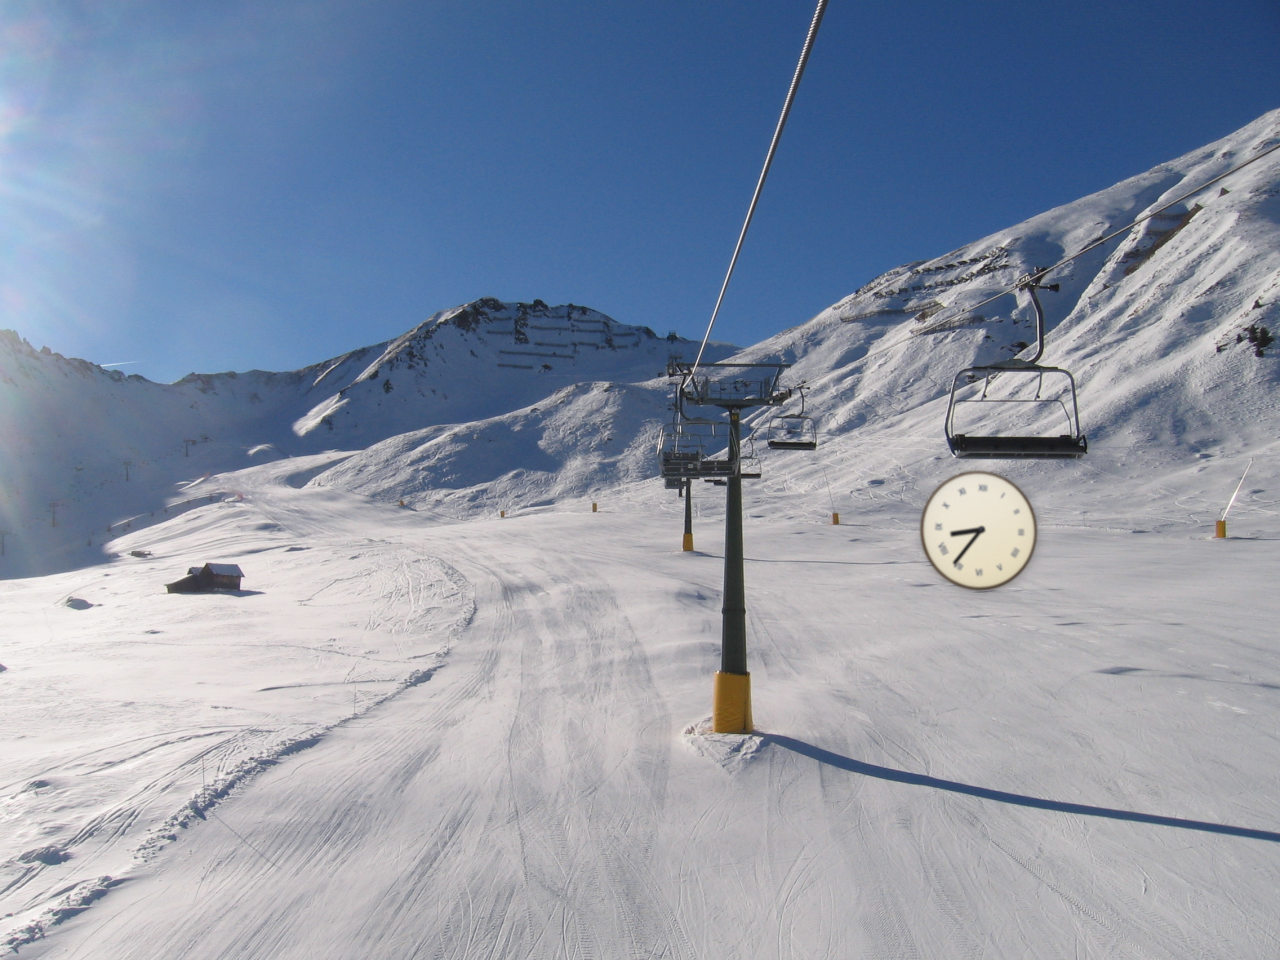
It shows 8h36
